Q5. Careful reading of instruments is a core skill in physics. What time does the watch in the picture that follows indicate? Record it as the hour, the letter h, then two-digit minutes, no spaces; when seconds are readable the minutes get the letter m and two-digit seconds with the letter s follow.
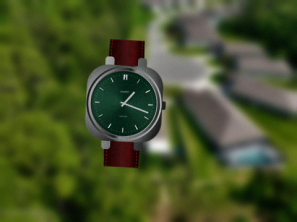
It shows 1h18
